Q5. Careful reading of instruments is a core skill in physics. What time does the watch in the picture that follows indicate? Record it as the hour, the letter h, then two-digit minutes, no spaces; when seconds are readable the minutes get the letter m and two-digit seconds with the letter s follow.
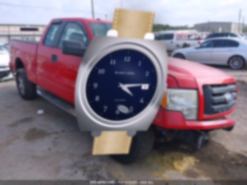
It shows 4h14
